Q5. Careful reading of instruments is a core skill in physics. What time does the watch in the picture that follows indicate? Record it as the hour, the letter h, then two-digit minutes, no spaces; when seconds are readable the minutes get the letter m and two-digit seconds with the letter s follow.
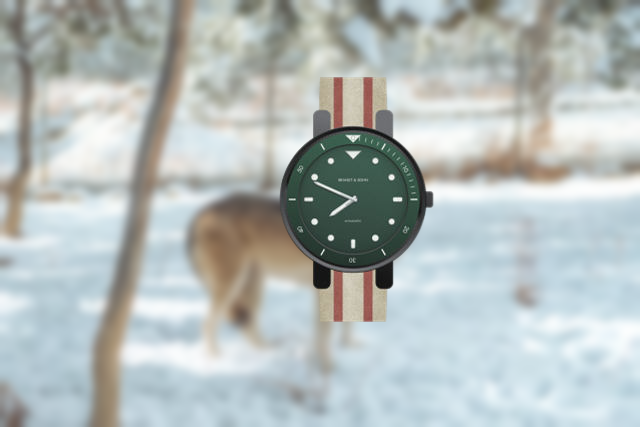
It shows 7h49
